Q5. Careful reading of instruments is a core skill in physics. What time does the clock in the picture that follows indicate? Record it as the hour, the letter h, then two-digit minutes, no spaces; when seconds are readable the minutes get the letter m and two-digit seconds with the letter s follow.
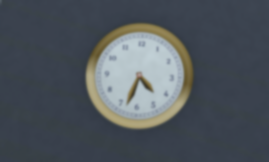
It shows 4h33
